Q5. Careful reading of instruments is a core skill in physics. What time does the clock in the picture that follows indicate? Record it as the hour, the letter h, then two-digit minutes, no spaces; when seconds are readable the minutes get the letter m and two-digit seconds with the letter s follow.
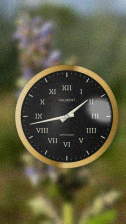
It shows 1h43
